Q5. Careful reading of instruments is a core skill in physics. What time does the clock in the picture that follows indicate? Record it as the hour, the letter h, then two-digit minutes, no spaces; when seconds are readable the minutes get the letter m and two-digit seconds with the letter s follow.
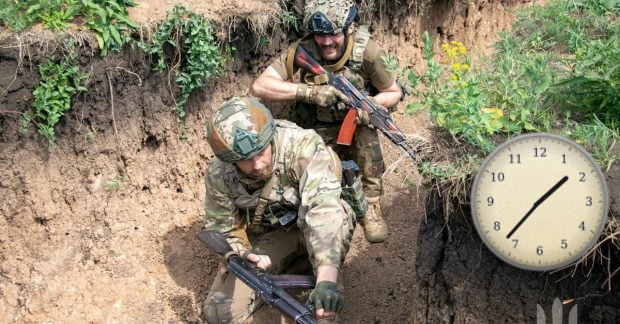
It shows 1h37
